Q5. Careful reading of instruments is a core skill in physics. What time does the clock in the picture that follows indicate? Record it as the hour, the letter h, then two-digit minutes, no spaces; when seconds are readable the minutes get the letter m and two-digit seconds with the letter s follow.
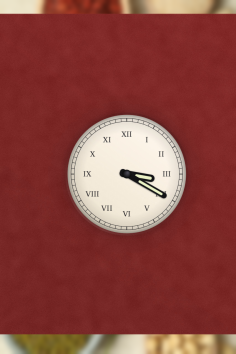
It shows 3h20
